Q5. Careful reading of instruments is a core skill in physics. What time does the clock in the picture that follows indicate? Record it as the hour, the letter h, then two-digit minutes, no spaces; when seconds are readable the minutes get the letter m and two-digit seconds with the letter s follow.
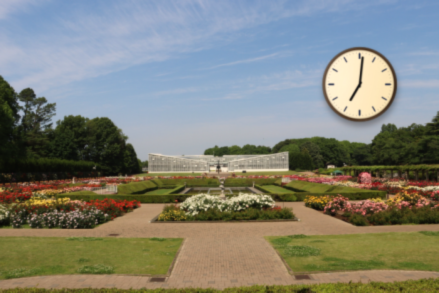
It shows 7h01
